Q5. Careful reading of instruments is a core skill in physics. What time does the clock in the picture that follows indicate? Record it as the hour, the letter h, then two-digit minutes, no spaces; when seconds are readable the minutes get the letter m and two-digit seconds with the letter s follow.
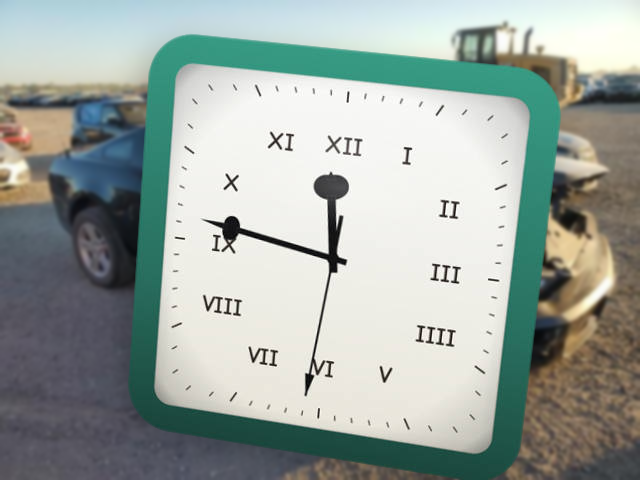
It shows 11h46m31s
